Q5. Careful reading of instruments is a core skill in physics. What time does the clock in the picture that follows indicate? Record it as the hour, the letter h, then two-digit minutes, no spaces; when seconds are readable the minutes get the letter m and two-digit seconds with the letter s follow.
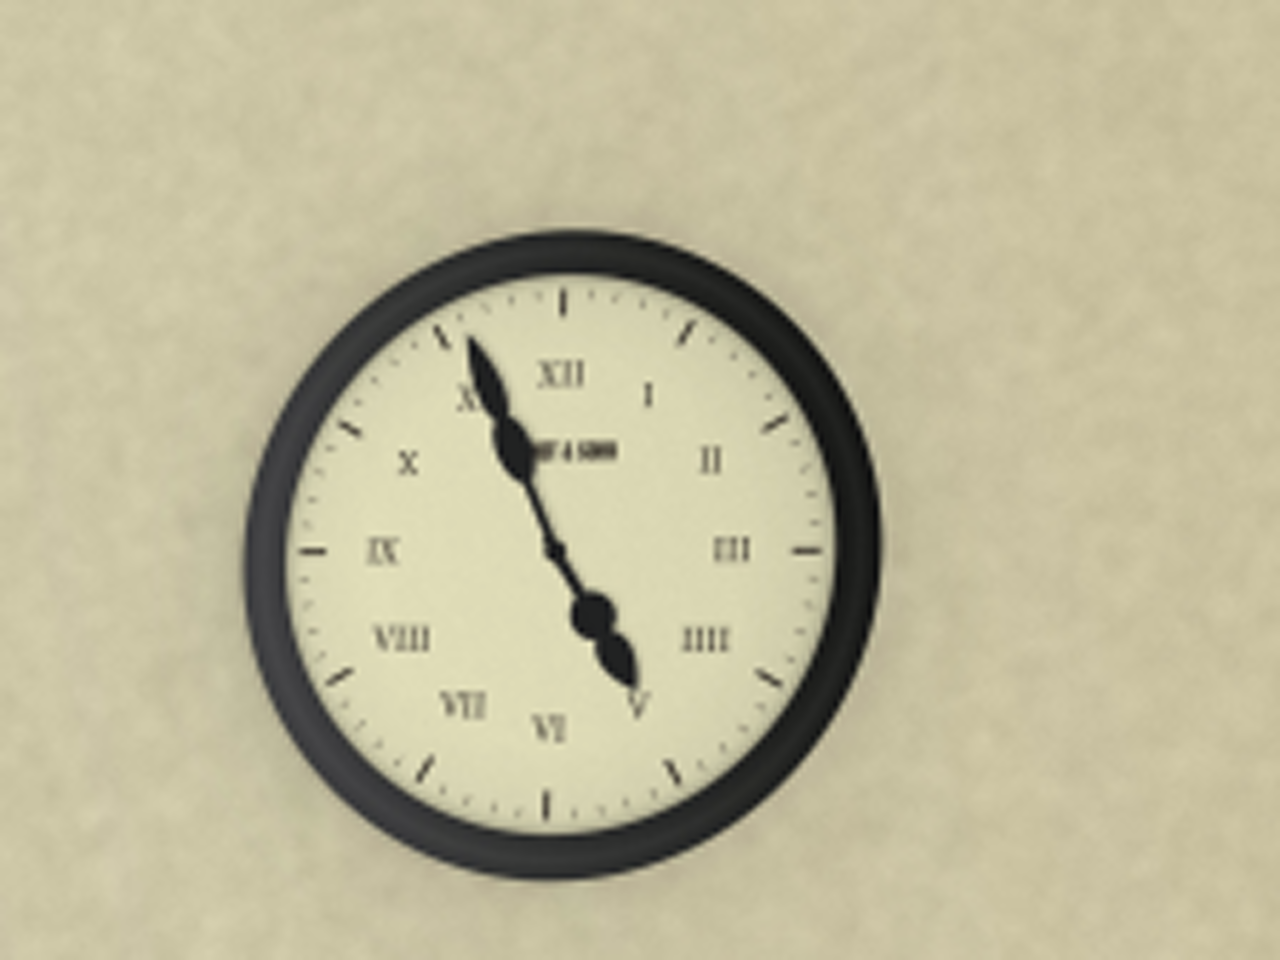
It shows 4h56
